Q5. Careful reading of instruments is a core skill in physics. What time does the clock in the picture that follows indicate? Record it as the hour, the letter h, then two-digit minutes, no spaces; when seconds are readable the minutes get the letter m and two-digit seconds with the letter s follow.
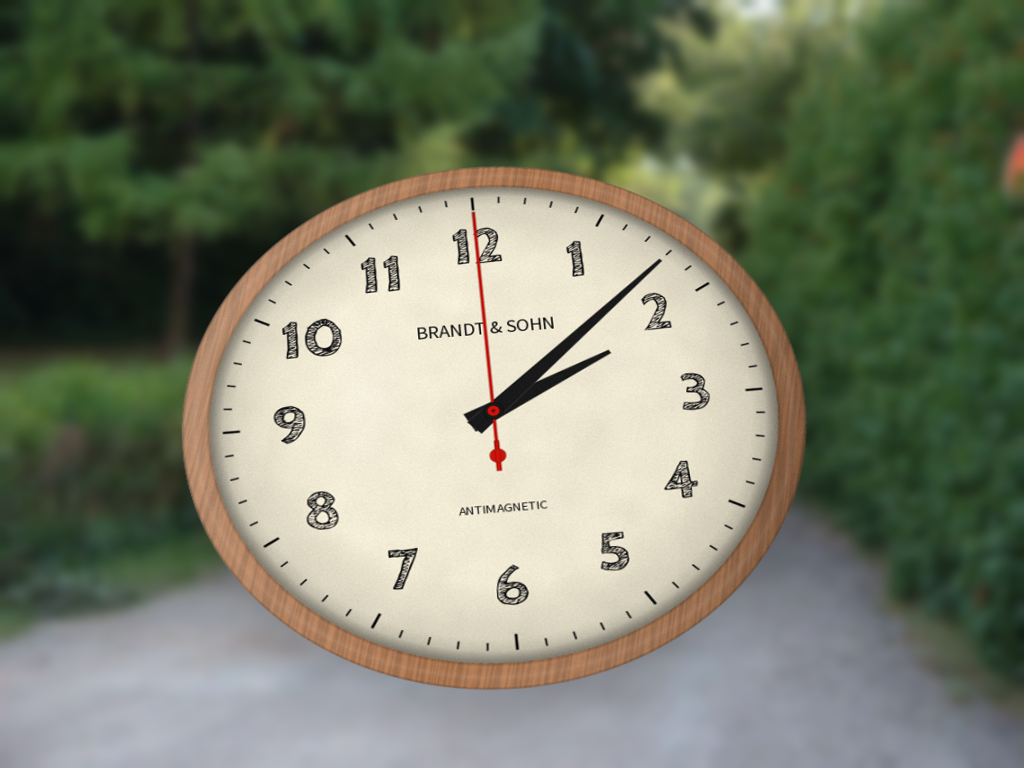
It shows 2h08m00s
